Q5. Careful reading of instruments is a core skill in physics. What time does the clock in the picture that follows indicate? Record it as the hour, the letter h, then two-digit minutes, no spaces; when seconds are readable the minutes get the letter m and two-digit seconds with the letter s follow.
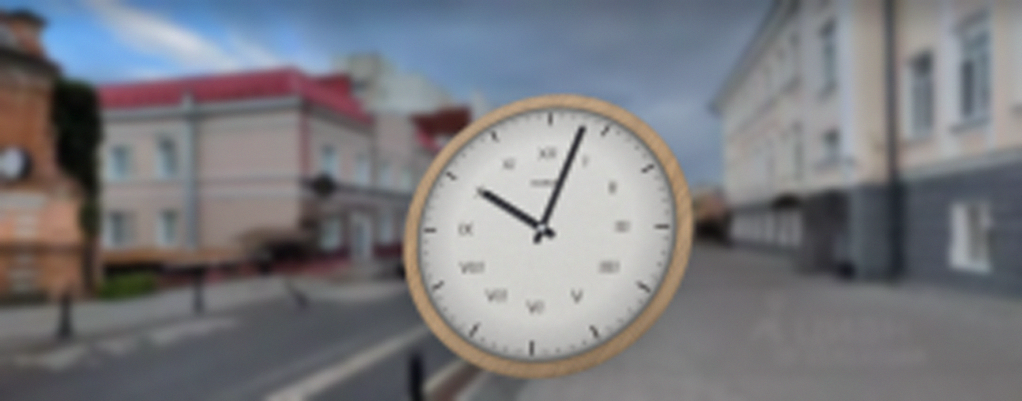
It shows 10h03
